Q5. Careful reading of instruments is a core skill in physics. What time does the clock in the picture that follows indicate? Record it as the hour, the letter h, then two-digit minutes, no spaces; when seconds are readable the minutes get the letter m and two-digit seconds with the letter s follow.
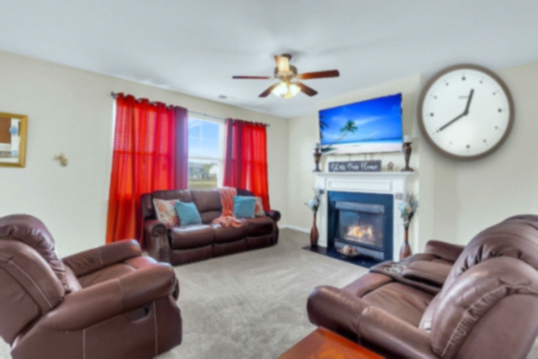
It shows 12h40
